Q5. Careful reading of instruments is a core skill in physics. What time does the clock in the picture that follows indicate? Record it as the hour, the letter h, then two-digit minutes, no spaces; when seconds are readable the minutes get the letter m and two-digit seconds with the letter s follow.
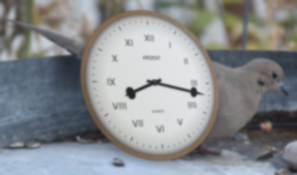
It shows 8h17
